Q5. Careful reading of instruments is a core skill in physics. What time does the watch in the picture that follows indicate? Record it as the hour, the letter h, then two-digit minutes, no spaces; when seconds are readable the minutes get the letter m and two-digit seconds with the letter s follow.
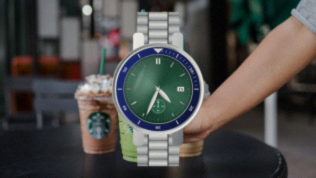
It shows 4h34
